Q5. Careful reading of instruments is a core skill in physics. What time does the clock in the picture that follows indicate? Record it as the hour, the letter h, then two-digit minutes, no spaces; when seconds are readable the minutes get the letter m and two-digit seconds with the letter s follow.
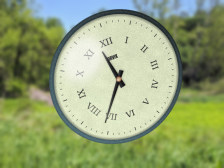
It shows 11h36
